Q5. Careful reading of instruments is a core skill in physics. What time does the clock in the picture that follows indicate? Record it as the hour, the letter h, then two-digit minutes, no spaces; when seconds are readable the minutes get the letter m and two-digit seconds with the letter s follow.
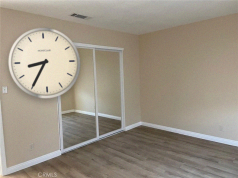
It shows 8h35
